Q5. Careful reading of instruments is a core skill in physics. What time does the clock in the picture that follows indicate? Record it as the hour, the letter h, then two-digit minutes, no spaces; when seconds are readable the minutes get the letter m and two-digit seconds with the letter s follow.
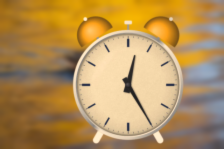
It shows 12h25
